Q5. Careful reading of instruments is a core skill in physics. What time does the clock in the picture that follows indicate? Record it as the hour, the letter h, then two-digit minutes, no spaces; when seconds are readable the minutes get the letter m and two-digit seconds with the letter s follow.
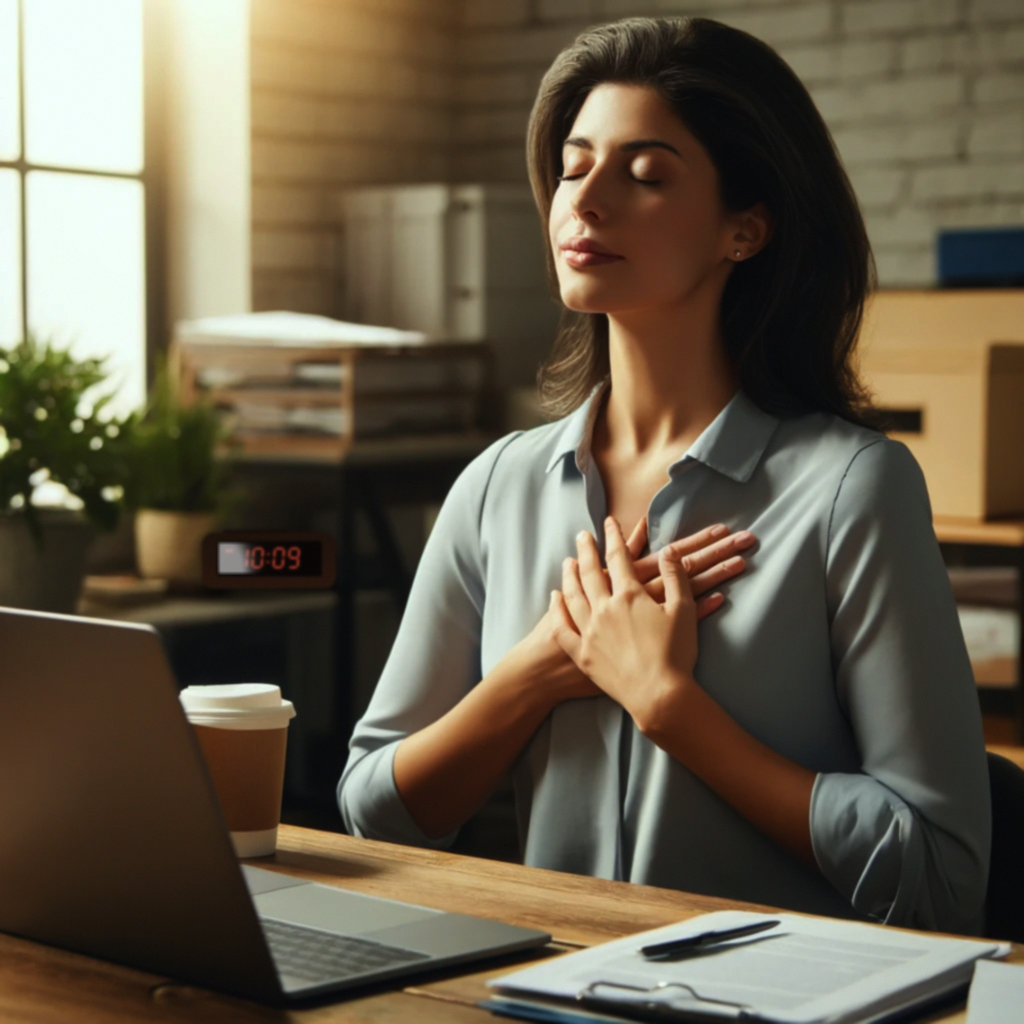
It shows 10h09
